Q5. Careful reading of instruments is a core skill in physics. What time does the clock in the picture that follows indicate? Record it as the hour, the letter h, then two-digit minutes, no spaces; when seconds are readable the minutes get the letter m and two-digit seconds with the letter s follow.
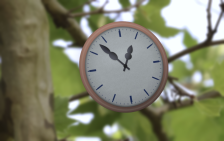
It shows 12h53
